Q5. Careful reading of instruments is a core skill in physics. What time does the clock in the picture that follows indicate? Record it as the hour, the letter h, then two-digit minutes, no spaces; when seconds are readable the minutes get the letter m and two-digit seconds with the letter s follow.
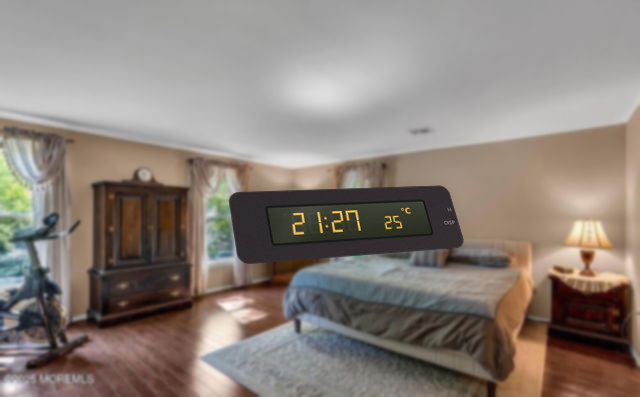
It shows 21h27
